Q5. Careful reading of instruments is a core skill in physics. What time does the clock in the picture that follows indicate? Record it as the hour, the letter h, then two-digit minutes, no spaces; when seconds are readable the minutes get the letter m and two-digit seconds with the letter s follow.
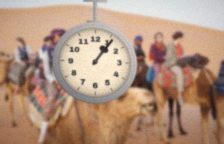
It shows 1h06
